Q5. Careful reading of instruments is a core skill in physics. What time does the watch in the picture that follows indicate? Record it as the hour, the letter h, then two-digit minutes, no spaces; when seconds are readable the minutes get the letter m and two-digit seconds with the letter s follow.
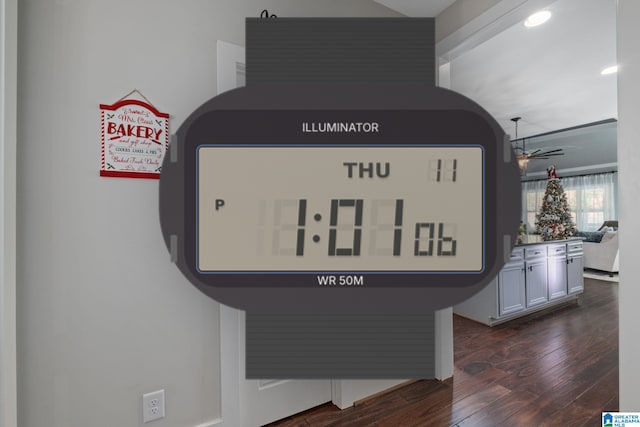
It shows 1h01m06s
